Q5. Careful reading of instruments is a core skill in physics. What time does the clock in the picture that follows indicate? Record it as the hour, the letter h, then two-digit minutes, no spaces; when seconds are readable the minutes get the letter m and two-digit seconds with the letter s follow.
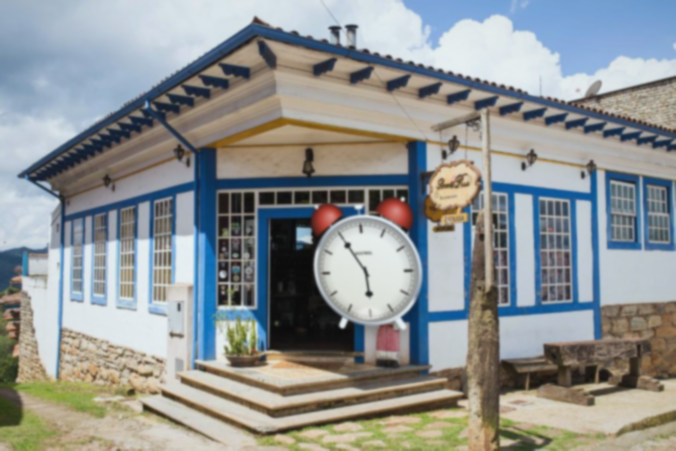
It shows 5h55
